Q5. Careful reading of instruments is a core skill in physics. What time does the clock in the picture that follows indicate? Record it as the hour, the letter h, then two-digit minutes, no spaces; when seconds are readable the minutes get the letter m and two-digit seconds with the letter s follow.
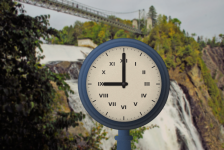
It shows 9h00
